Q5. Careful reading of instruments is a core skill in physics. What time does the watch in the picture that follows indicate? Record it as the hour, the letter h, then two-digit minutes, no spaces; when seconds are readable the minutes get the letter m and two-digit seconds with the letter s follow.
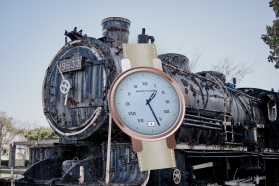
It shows 1h27
